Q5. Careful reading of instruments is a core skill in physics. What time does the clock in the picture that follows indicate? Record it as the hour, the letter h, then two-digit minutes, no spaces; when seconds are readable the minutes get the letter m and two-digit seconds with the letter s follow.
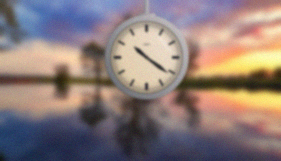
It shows 10h21
